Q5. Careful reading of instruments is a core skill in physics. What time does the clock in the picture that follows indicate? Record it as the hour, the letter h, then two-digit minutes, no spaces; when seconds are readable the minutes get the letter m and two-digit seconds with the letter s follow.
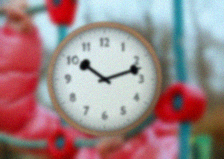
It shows 10h12
